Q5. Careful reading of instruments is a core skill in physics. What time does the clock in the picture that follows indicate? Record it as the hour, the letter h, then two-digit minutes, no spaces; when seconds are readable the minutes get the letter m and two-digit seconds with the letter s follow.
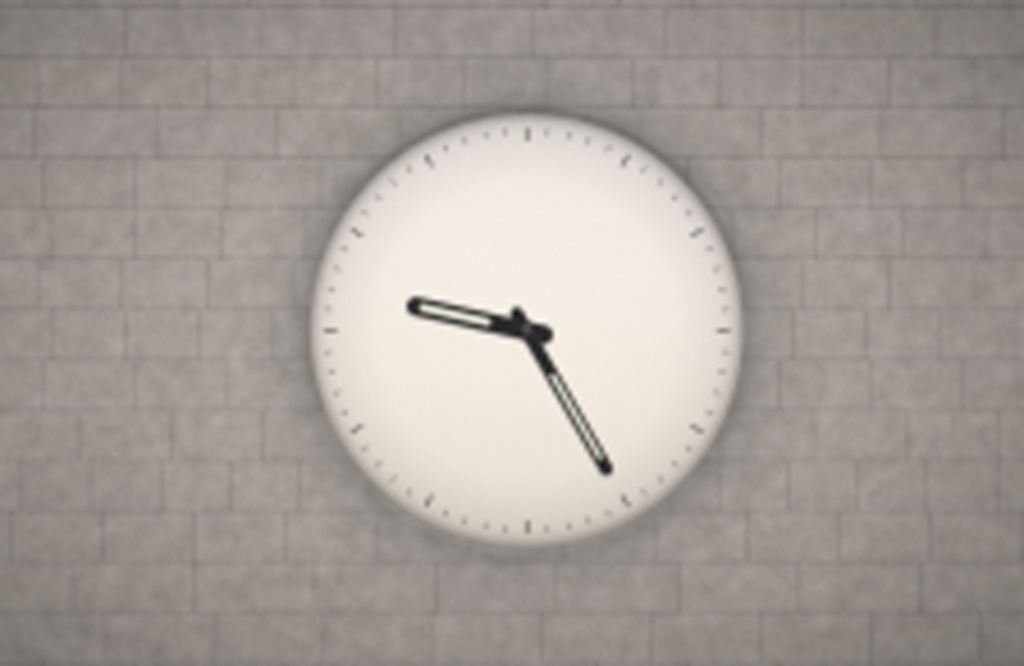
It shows 9h25
